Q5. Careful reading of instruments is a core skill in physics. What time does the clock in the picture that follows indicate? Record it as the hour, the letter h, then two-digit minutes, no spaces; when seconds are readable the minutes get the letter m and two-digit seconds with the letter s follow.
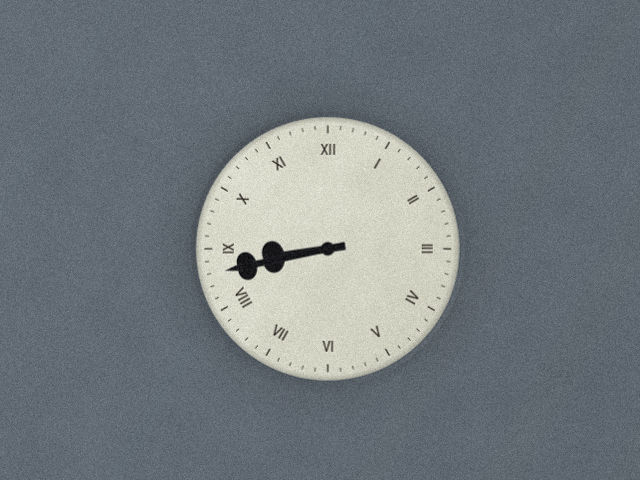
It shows 8h43
